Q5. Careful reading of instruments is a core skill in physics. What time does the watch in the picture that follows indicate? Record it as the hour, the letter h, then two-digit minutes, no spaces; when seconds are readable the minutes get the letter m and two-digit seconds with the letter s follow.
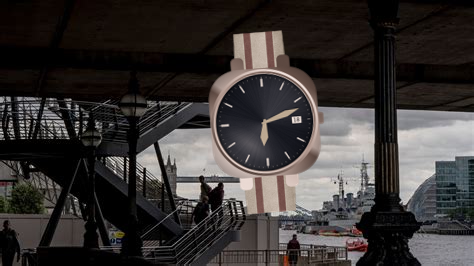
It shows 6h12
